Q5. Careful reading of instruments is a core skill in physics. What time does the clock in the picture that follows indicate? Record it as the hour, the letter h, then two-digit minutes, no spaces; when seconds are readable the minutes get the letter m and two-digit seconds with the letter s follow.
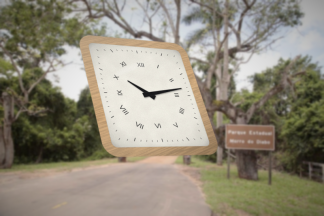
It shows 10h13
